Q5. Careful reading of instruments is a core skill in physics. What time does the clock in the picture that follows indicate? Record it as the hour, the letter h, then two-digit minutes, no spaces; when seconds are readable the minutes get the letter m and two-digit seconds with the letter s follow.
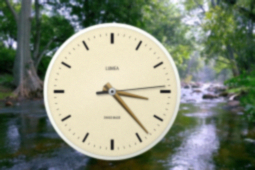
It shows 3h23m14s
